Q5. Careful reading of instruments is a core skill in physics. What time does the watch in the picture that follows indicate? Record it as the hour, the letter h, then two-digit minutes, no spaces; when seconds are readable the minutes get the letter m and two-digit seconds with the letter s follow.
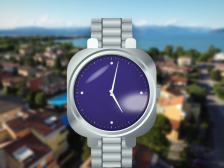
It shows 5h02
